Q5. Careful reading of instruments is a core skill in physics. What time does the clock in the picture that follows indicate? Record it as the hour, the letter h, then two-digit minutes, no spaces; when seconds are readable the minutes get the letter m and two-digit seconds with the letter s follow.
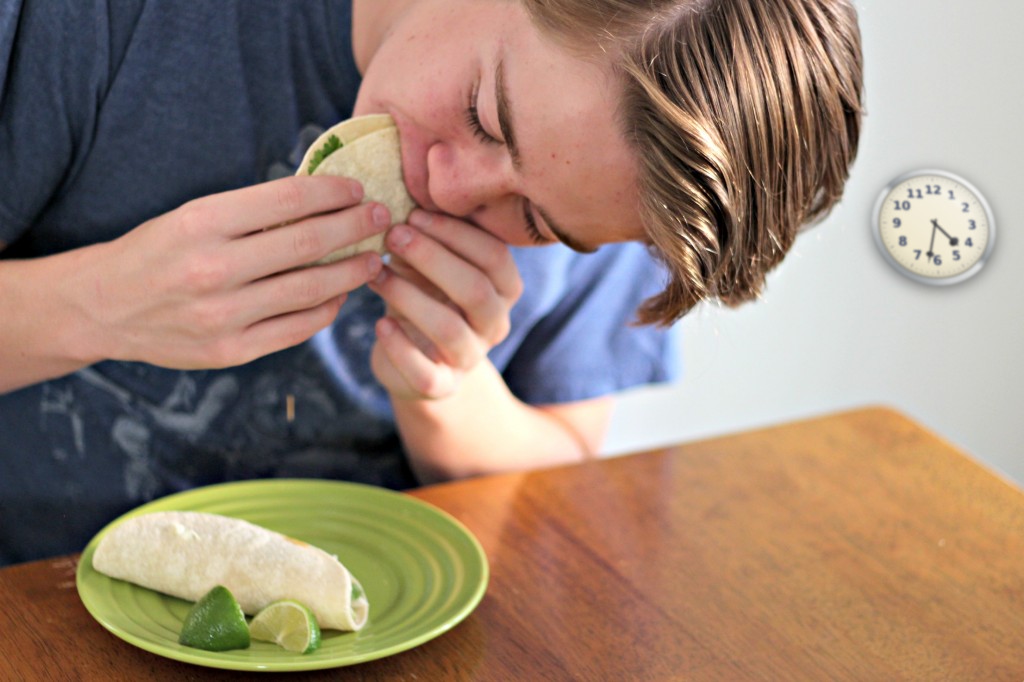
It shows 4h32
